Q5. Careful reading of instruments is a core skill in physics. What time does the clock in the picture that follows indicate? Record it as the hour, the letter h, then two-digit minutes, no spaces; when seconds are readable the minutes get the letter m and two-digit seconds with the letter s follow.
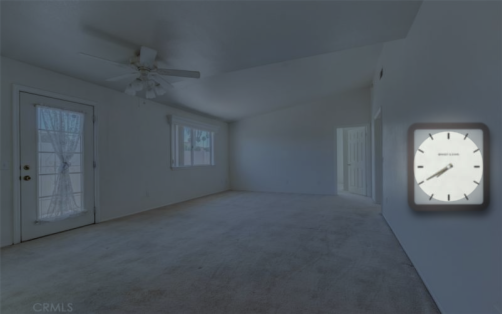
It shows 7h40
